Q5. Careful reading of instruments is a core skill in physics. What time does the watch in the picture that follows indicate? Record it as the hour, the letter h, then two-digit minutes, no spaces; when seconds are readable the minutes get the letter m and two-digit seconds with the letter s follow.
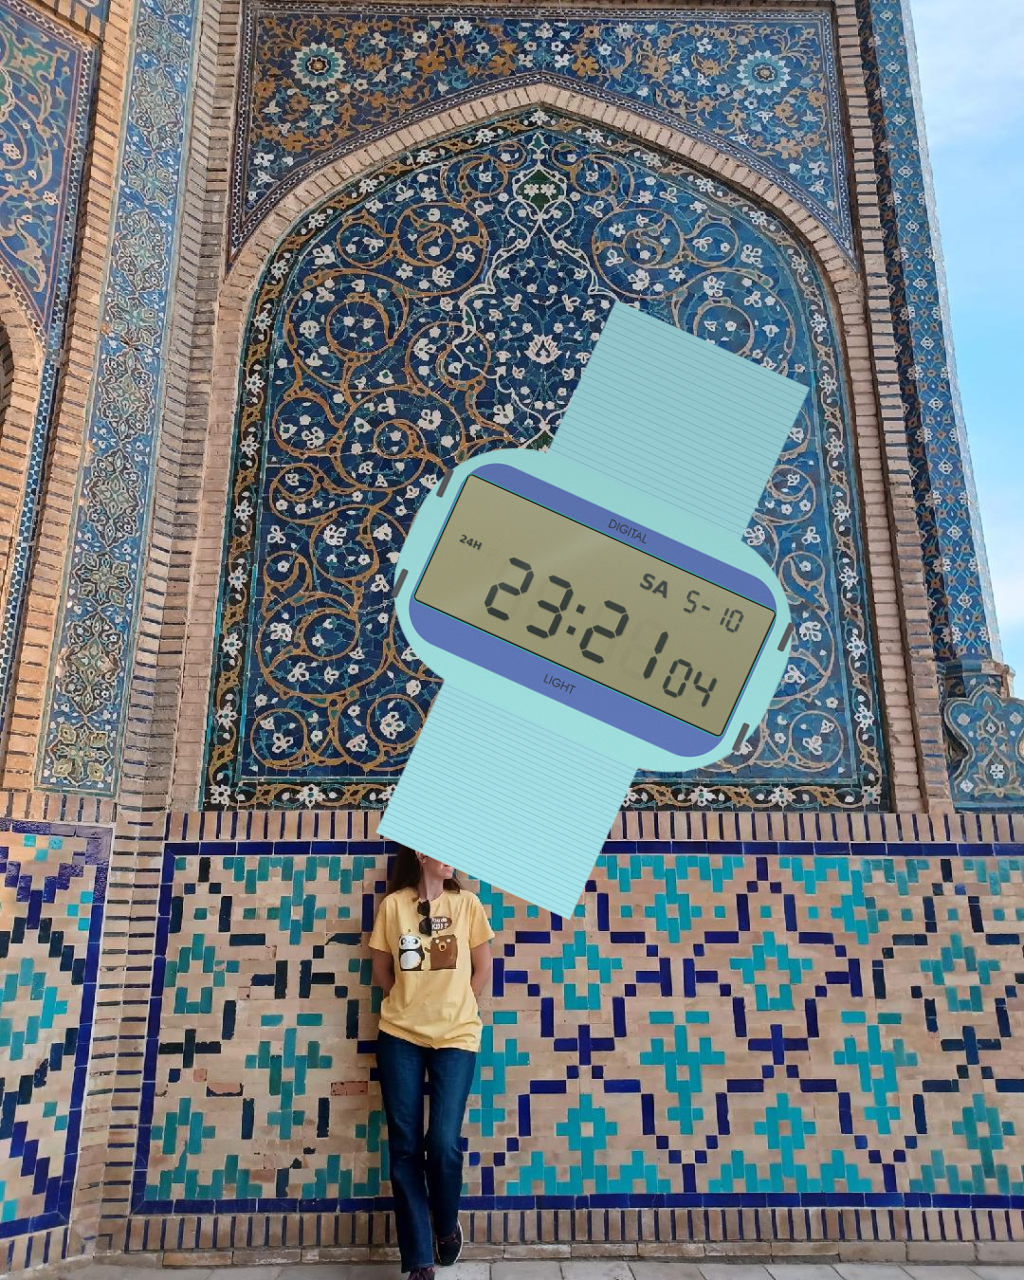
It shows 23h21m04s
